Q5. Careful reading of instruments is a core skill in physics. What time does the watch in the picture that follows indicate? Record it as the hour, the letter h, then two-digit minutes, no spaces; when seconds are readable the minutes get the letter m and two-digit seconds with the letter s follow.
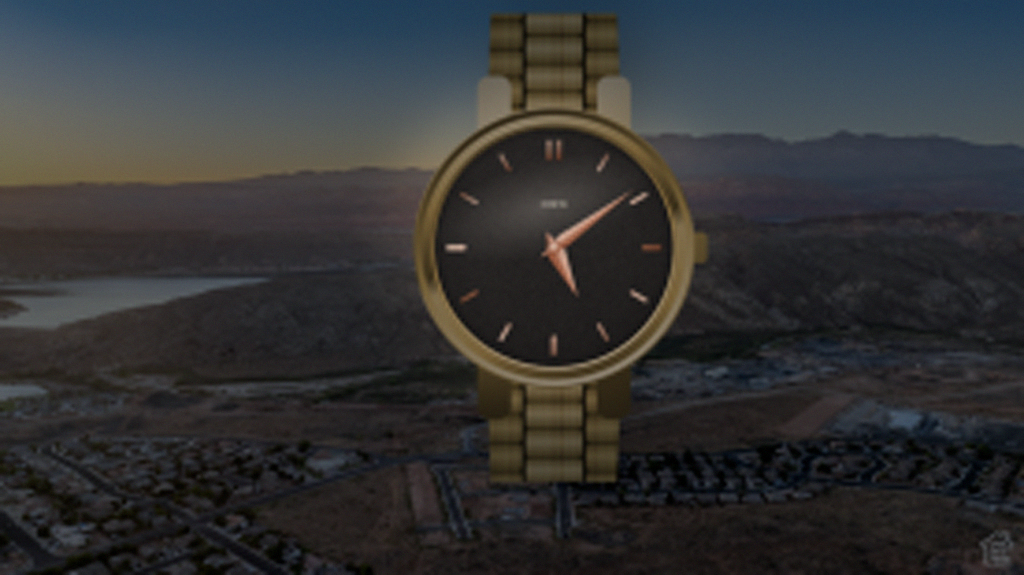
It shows 5h09
